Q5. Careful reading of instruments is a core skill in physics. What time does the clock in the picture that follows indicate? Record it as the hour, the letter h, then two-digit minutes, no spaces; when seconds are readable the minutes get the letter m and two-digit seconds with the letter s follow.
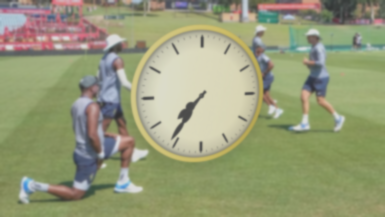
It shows 7h36
